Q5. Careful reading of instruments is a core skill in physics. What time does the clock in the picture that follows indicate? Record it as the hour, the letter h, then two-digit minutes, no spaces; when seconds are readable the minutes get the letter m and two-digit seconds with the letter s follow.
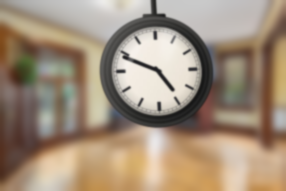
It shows 4h49
